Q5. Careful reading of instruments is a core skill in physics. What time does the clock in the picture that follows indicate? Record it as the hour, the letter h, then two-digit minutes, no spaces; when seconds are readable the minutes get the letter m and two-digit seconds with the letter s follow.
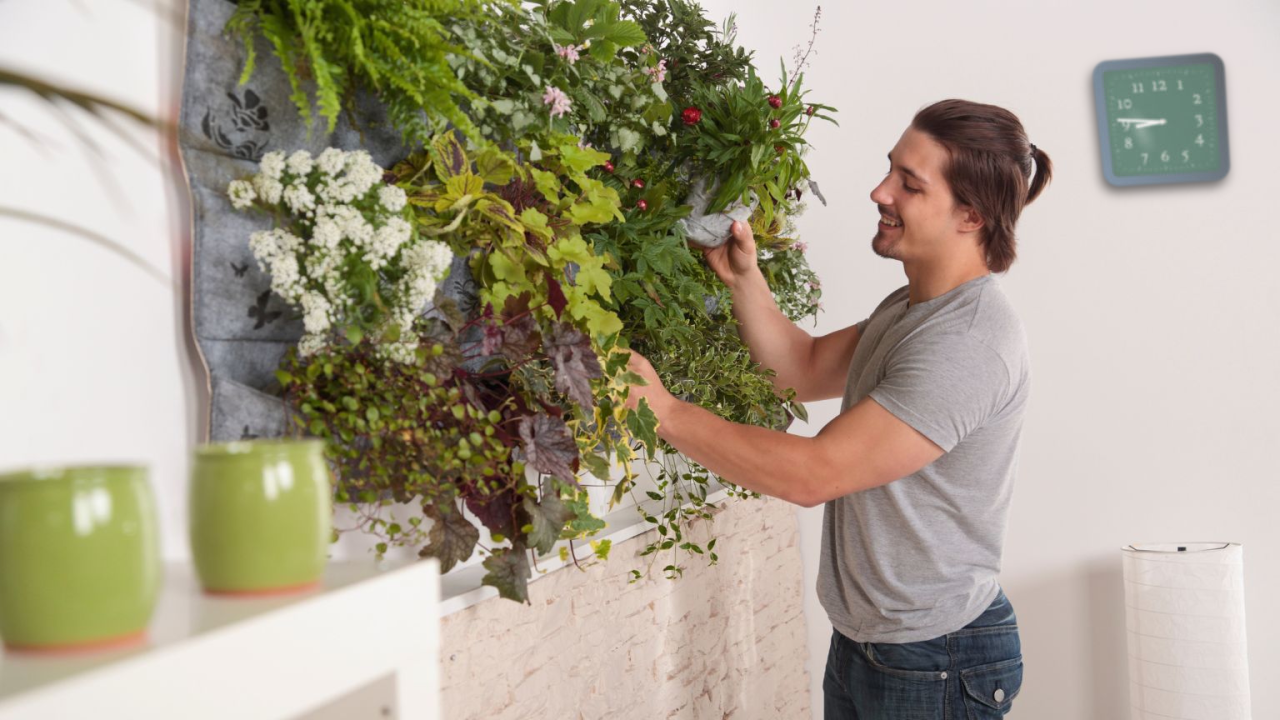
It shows 8h46
